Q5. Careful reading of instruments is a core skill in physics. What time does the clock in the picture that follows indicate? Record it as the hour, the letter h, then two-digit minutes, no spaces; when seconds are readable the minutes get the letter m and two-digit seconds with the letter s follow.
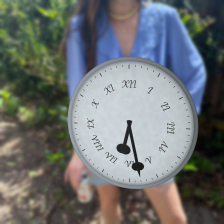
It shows 6h28
